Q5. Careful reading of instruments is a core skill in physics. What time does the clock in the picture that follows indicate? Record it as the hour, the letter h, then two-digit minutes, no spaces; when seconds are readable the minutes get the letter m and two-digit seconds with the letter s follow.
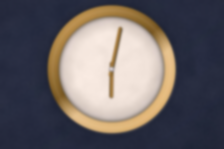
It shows 6h02
